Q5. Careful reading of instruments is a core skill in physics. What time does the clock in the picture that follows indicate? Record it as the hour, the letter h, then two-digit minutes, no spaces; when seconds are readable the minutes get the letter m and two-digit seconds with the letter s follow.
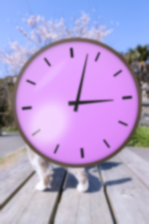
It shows 3h03
